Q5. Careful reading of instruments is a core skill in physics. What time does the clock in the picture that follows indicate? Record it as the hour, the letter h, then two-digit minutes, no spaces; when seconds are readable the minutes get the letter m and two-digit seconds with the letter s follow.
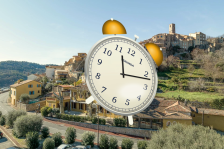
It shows 11h12
